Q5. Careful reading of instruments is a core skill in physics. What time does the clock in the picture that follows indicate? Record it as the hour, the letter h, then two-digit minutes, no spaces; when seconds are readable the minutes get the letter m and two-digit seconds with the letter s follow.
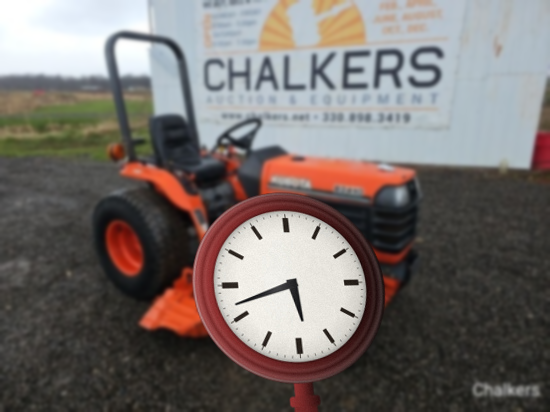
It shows 5h42
